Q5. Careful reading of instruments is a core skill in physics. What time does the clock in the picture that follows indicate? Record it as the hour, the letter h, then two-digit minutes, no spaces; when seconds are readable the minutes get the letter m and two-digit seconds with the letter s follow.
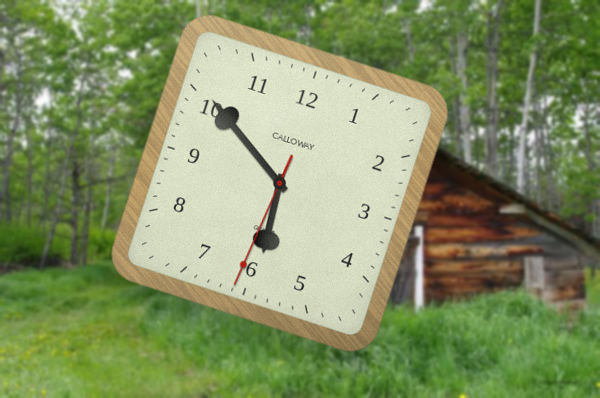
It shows 5h50m31s
